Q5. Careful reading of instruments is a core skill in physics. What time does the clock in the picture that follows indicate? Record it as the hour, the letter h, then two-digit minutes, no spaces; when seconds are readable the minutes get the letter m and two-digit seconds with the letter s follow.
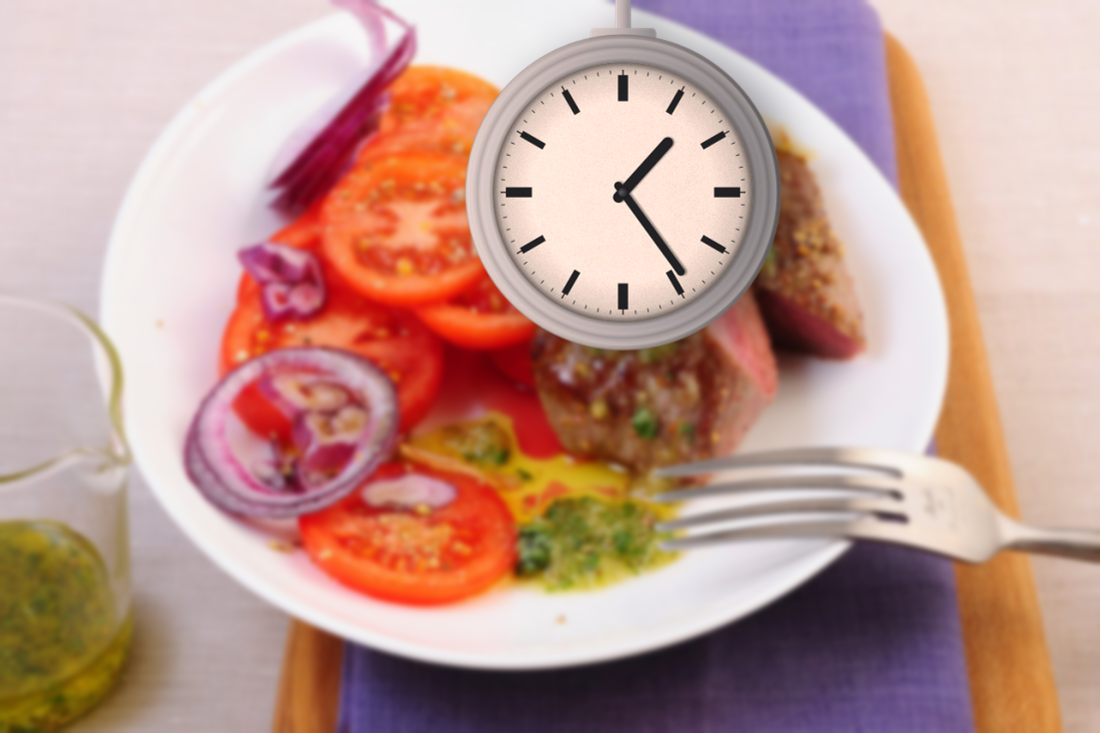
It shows 1h24
